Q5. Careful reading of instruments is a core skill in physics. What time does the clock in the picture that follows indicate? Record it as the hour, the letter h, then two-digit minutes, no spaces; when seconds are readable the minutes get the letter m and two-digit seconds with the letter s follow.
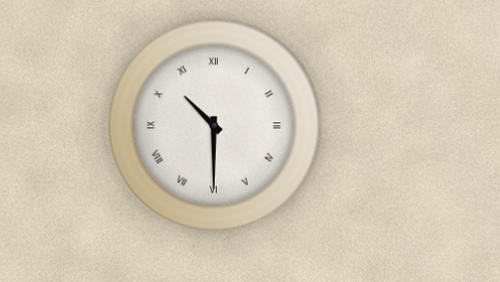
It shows 10h30
